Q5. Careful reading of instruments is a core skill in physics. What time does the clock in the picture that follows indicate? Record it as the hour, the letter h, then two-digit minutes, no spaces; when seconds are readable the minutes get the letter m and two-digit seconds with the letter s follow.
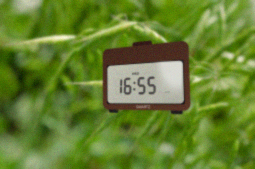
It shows 16h55
